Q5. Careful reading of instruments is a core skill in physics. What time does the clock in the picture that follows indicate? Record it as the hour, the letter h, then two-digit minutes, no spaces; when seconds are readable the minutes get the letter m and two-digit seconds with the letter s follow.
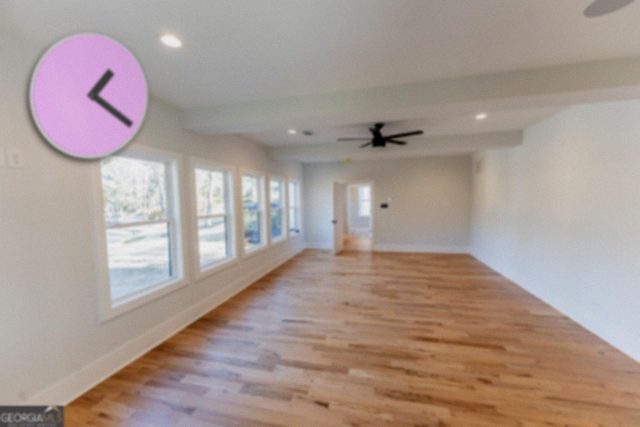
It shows 1h21
